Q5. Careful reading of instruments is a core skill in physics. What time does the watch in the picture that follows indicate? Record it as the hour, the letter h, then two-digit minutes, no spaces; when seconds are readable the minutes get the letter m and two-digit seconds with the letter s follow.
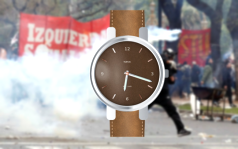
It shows 6h18
